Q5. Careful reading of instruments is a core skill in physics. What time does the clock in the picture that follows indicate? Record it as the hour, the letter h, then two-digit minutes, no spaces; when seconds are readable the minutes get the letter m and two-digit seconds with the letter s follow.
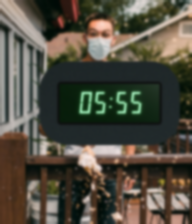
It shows 5h55
